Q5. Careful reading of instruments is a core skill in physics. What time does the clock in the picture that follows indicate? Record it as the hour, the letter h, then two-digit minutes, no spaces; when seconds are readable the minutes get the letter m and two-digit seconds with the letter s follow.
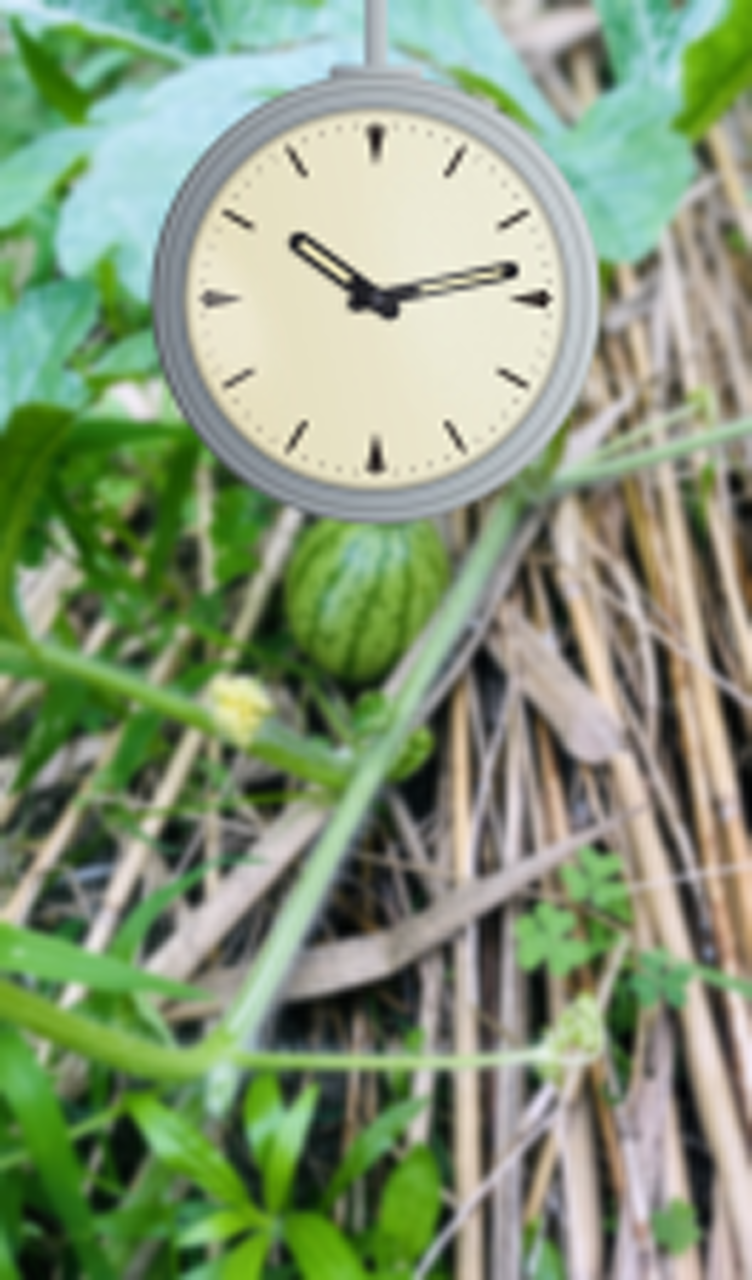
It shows 10h13
